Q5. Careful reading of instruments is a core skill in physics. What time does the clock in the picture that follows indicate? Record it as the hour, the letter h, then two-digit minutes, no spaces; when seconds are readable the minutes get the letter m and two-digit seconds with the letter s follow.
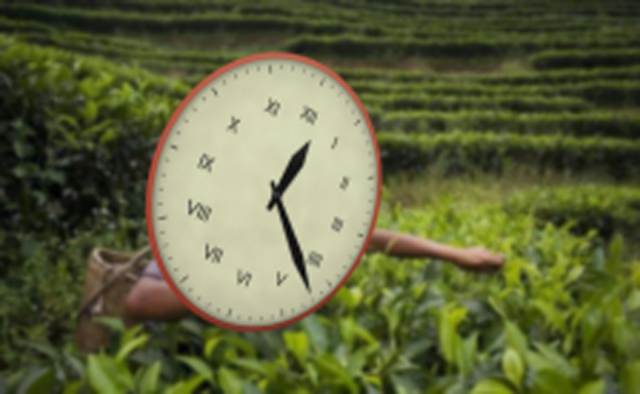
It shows 12h22
